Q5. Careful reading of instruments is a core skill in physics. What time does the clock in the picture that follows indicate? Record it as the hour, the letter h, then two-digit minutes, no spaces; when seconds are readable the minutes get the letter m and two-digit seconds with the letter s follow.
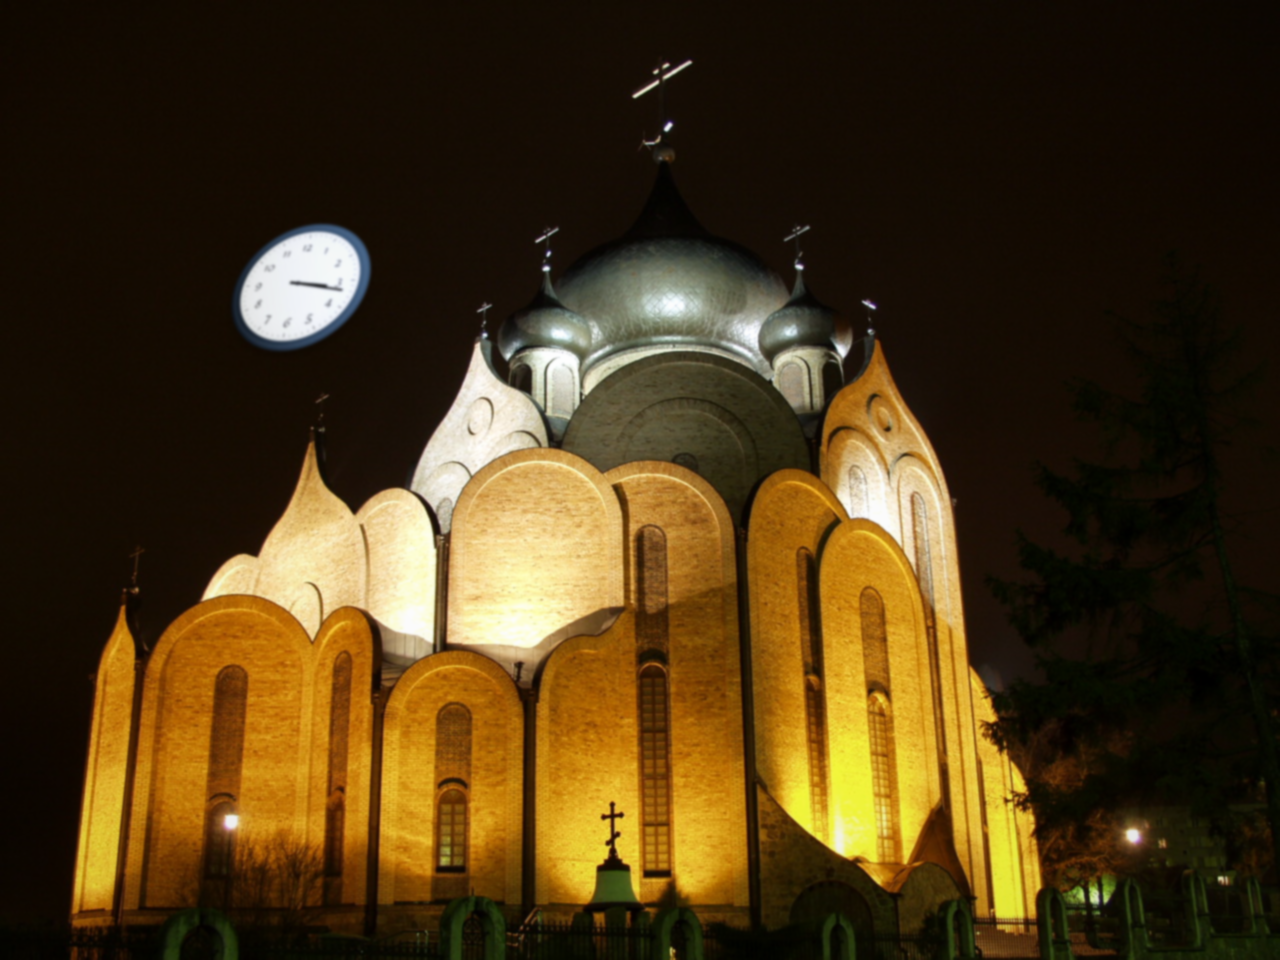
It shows 3h17
